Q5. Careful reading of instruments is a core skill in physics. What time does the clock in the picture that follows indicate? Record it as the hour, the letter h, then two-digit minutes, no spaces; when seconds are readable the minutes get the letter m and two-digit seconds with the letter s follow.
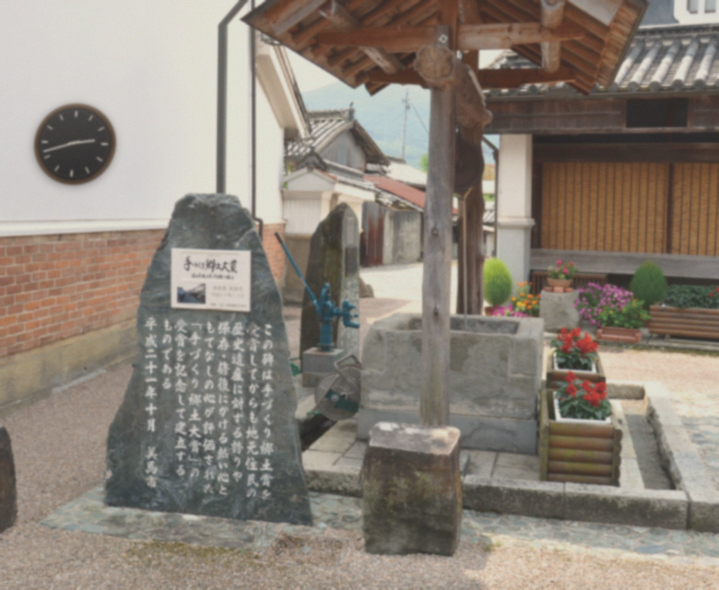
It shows 2h42
